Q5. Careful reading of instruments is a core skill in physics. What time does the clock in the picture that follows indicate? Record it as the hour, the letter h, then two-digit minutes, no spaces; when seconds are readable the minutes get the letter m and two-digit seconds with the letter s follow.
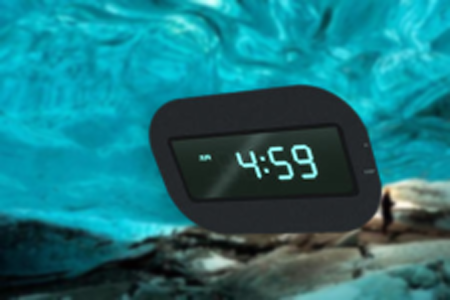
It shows 4h59
